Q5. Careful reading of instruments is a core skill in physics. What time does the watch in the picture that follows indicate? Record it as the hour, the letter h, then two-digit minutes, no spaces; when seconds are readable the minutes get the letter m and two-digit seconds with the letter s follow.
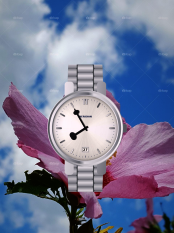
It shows 7h55
